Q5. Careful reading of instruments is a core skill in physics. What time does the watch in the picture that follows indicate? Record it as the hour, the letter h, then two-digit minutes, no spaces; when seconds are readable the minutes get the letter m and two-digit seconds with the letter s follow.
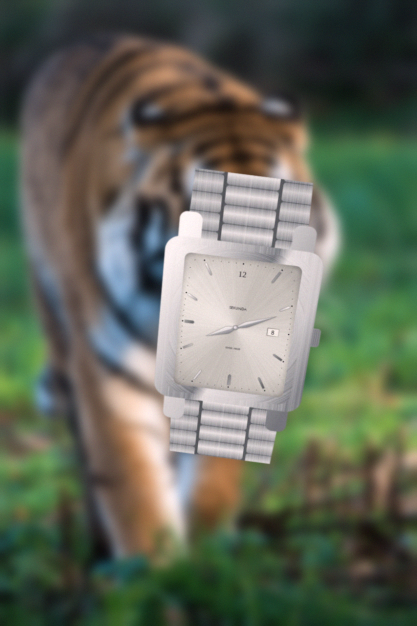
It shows 8h11
